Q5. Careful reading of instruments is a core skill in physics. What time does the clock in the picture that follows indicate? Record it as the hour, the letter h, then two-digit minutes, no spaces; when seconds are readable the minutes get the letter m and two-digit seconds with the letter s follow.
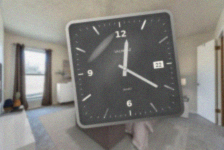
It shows 12h21
